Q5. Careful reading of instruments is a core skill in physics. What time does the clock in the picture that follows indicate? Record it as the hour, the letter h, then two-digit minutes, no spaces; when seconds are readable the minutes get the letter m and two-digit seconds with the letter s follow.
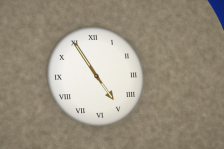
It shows 4h55
